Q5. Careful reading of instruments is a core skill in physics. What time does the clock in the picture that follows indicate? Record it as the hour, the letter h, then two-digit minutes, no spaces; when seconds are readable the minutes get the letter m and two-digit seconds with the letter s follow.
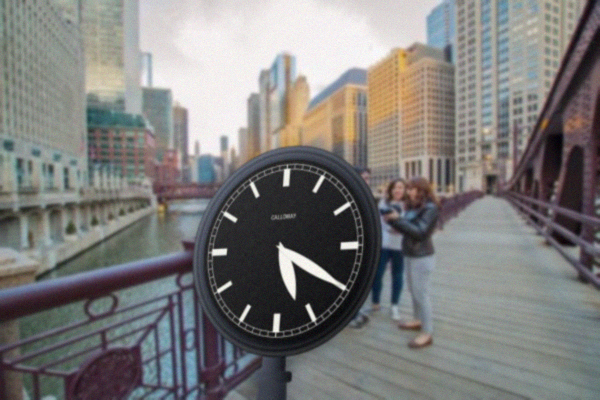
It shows 5h20
